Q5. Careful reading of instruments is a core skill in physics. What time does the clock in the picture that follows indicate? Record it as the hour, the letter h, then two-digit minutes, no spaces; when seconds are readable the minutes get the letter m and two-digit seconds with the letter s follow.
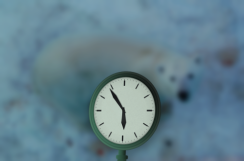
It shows 5h54
